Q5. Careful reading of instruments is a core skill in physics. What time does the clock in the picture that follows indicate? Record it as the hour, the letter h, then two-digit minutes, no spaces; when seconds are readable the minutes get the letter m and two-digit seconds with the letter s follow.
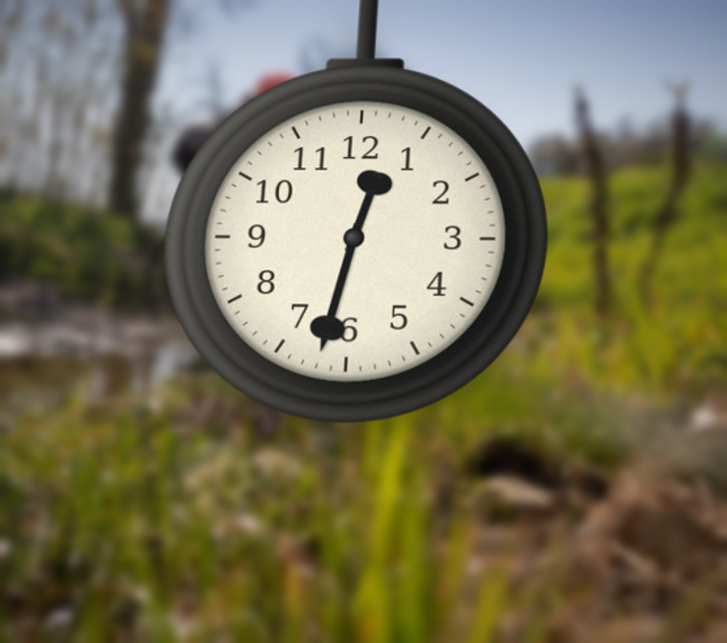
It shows 12h32
